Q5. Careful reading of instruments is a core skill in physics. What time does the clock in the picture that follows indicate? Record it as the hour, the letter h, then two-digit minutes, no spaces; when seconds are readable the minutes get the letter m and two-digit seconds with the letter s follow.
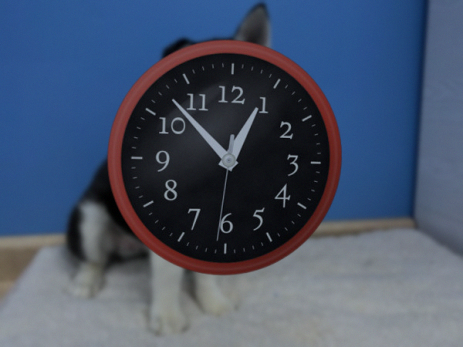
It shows 12h52m31s
